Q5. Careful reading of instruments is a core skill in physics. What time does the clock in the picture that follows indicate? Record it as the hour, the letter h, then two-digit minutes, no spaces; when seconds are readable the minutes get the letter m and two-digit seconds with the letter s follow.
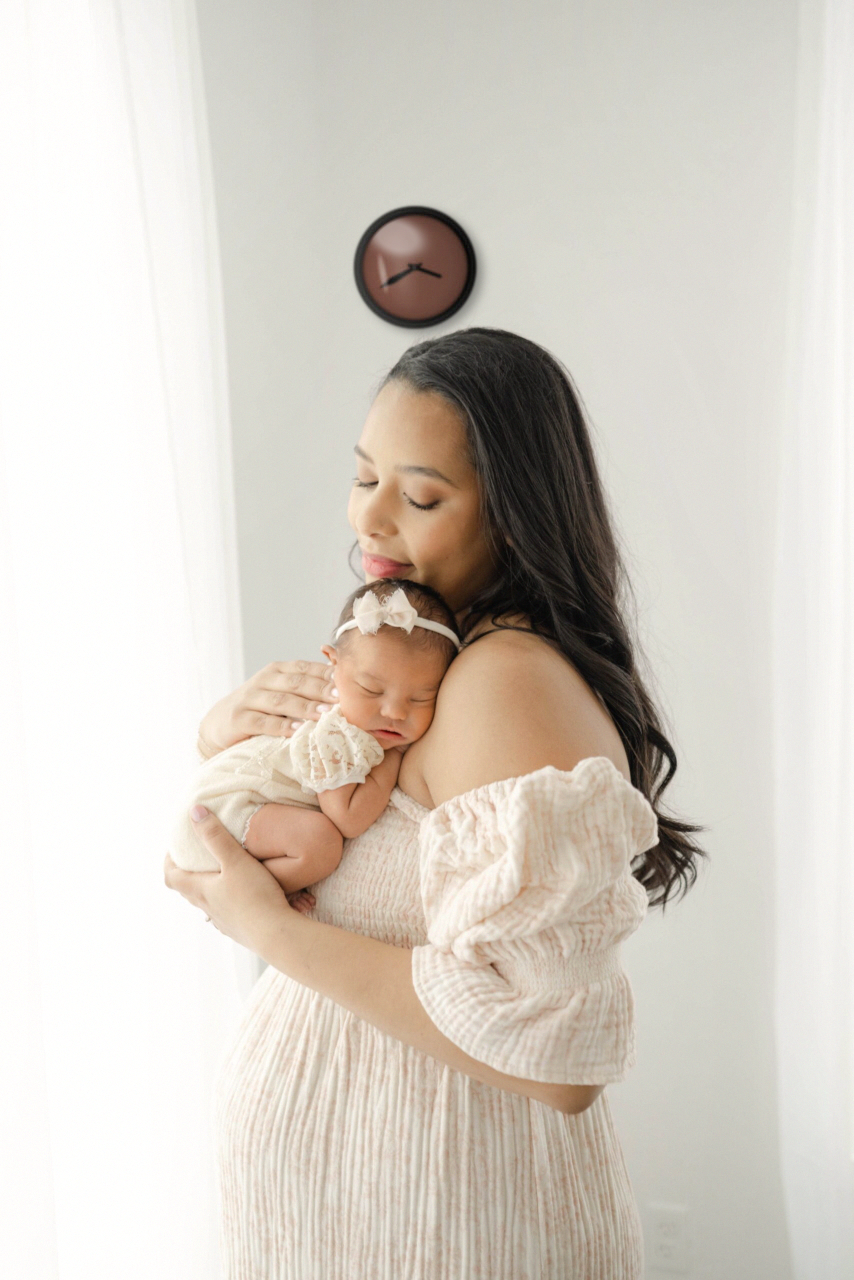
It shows 3h40
